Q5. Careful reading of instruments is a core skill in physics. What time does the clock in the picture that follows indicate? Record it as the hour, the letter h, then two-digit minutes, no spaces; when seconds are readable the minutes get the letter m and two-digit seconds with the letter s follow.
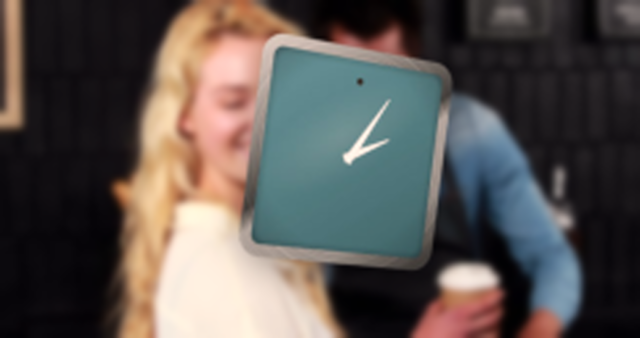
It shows 2h05
